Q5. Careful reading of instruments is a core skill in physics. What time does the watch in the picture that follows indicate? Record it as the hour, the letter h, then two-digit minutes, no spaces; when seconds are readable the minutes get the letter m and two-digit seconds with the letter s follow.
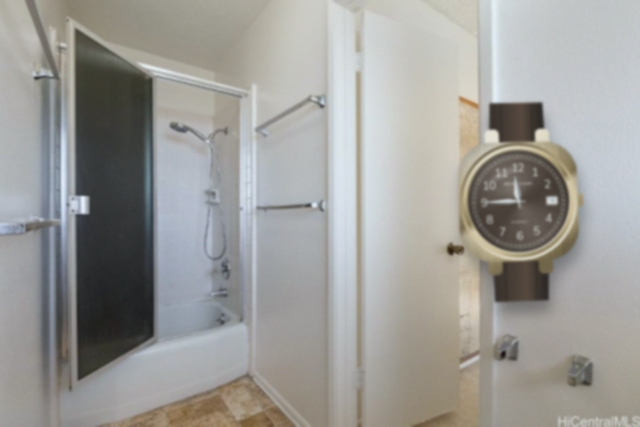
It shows 11h45
